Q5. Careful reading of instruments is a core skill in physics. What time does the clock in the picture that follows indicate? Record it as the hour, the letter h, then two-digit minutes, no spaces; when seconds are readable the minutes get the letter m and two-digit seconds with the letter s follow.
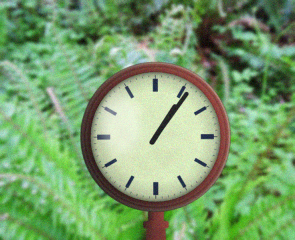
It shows 1h06
